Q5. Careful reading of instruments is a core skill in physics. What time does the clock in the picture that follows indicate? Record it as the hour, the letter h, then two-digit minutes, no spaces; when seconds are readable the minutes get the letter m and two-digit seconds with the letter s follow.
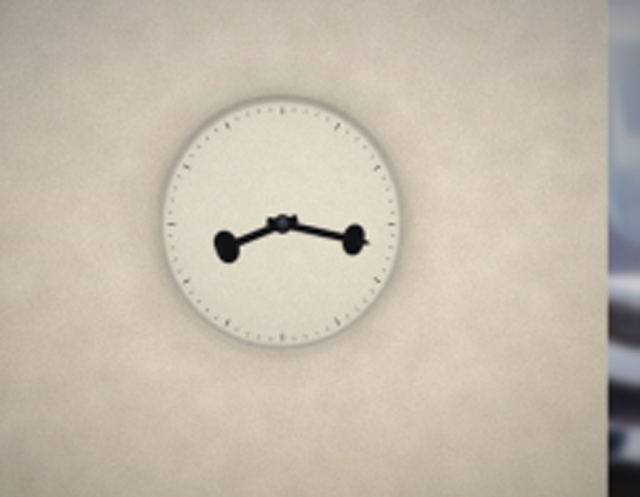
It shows 8h17
